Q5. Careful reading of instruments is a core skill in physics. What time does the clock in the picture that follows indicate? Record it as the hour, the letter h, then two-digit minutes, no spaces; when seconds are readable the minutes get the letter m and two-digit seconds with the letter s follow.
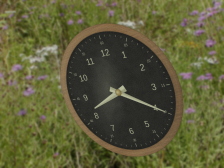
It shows 8h20
